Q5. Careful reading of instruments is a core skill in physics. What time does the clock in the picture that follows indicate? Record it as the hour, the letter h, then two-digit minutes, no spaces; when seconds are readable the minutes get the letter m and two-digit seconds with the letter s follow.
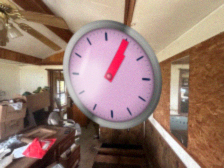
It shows 1h05
